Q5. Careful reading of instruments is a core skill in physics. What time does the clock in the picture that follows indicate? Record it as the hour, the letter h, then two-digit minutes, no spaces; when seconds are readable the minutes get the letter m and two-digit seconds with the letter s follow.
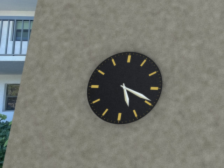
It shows 5h19
